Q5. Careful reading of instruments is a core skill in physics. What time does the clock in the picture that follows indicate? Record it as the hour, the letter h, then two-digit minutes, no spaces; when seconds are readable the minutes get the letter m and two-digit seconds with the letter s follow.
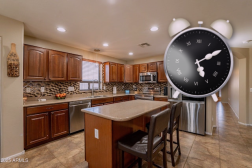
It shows 5h10
